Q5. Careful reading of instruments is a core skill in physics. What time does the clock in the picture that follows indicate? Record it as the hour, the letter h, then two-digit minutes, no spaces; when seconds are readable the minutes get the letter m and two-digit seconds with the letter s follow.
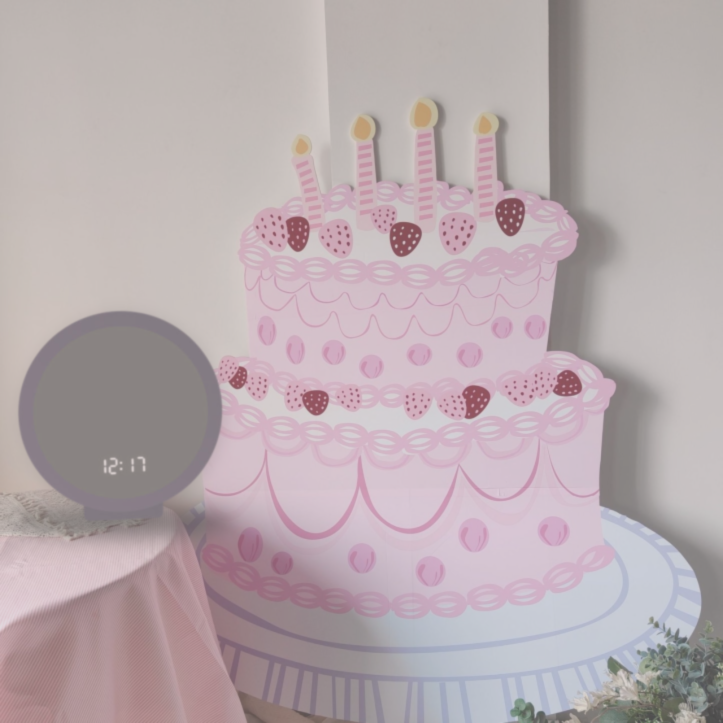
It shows 12h17
